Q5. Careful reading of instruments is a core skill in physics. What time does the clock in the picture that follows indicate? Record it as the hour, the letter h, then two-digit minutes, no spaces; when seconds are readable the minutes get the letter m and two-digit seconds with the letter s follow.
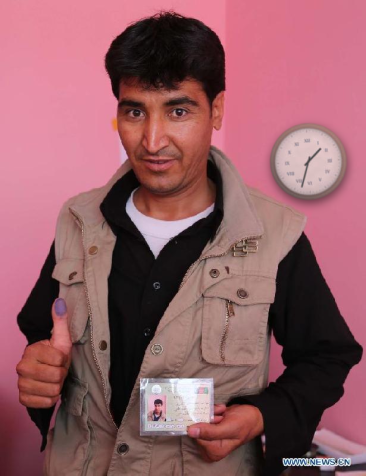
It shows 1h33
